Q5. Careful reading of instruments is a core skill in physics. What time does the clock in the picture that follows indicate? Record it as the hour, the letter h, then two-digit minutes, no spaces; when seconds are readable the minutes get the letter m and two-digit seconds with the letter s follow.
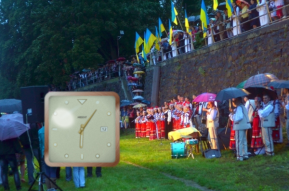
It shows 6h06
